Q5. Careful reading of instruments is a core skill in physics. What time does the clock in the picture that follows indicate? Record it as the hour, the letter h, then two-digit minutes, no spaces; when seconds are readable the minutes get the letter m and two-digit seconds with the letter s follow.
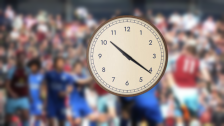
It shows 10h21
